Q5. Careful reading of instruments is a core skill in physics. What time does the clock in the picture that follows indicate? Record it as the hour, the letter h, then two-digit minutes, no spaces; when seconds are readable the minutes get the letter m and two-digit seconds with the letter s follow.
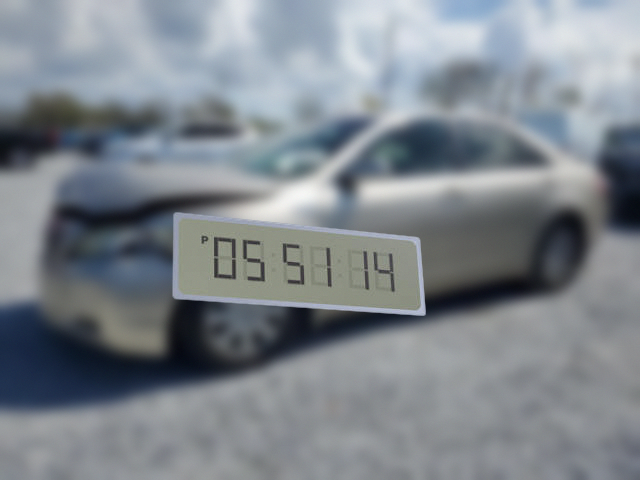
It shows 5h51m14s
